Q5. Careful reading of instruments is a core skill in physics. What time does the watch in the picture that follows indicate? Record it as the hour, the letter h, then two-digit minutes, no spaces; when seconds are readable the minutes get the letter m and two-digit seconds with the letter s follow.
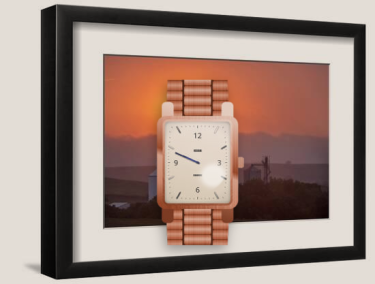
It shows 9h49
